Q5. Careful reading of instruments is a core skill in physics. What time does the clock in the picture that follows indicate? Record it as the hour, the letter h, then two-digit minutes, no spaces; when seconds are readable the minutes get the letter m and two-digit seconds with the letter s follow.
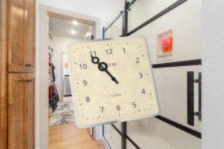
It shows 10h54
